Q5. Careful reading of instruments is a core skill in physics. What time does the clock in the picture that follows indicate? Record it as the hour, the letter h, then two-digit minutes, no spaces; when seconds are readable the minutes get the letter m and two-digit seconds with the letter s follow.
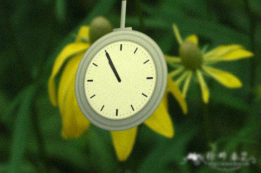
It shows 10h55
